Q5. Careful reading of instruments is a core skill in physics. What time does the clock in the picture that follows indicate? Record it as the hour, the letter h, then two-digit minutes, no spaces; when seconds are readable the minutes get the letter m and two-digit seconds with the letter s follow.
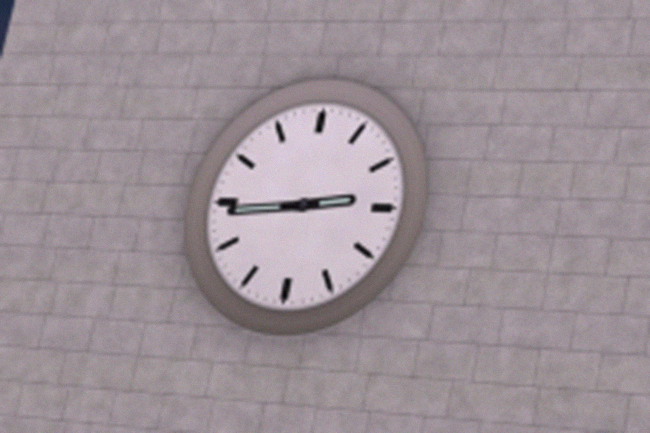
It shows 2h44
